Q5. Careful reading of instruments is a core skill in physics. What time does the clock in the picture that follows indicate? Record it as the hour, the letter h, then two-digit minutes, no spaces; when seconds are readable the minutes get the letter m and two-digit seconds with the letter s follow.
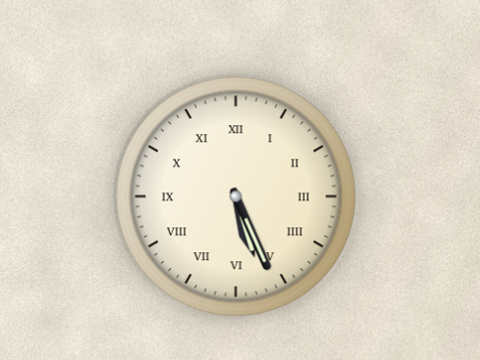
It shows 5h26
